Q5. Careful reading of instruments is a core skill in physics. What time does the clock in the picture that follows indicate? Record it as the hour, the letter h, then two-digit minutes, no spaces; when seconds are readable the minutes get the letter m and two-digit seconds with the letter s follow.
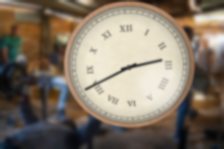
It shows 2h41
